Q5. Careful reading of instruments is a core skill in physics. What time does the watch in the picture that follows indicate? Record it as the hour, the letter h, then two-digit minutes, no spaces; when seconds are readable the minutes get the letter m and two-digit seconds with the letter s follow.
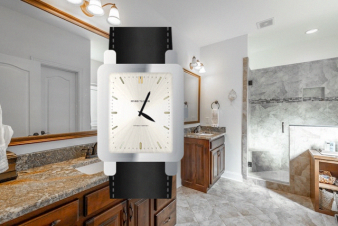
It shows 4h04
